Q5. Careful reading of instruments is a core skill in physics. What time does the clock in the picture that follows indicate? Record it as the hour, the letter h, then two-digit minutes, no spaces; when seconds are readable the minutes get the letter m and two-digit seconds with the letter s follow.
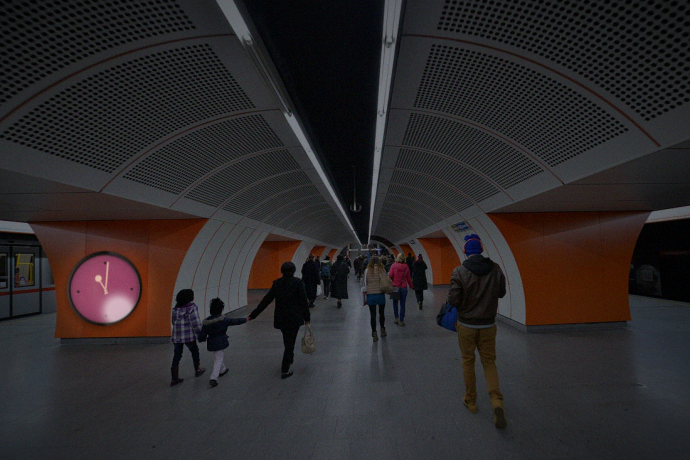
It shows 11h01
